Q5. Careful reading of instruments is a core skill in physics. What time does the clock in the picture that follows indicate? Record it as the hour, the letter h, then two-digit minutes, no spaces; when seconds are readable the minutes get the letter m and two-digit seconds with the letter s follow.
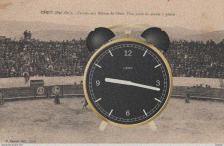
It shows 9h17
